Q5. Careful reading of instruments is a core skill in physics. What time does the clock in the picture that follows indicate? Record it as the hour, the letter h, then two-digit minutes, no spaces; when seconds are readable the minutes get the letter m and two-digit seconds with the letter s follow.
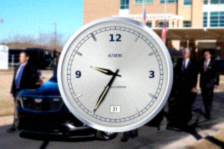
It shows 9h35
